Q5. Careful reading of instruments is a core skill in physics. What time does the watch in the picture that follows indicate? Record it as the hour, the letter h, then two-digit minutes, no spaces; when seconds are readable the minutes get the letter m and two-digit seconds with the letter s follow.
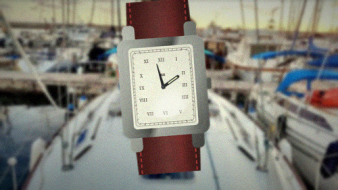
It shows 1h58
